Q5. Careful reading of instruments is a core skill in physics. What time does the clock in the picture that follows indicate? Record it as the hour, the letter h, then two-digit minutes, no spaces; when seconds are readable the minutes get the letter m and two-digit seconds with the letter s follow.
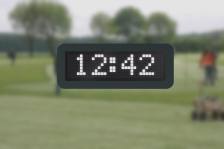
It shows 12h42
